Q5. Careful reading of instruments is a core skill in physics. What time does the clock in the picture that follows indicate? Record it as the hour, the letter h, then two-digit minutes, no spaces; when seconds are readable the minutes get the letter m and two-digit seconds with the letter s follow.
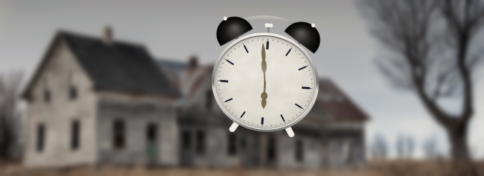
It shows 5h59
